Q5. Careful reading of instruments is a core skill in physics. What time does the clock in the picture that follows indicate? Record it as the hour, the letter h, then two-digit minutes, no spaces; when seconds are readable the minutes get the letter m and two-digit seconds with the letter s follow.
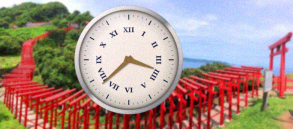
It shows 3h38
